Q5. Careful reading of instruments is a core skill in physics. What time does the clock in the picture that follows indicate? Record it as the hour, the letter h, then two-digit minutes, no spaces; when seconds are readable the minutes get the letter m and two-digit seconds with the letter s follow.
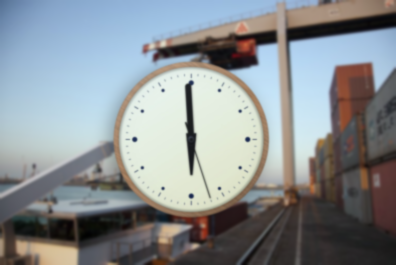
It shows 5h59m27s
